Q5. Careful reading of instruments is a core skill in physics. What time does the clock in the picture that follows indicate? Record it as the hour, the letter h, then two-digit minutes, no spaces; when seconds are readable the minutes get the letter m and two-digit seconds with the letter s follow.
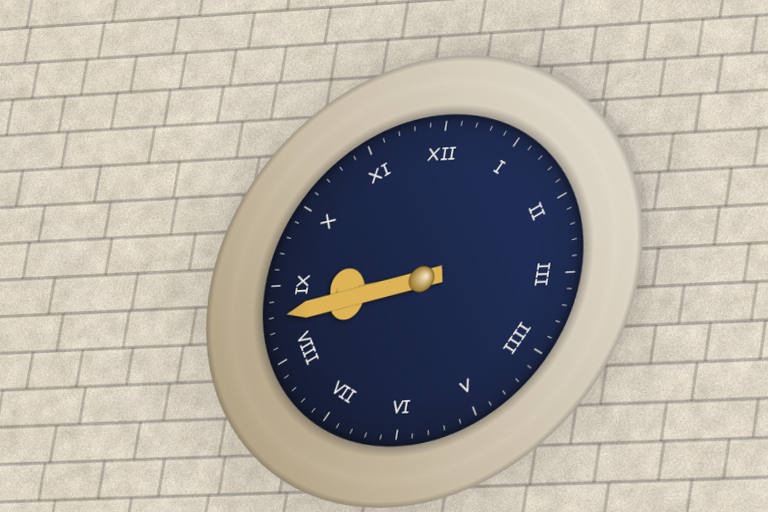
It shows 8h43
